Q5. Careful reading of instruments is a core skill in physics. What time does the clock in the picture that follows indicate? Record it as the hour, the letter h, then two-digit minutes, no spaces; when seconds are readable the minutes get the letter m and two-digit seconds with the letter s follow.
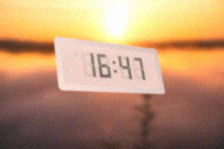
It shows 16h47
